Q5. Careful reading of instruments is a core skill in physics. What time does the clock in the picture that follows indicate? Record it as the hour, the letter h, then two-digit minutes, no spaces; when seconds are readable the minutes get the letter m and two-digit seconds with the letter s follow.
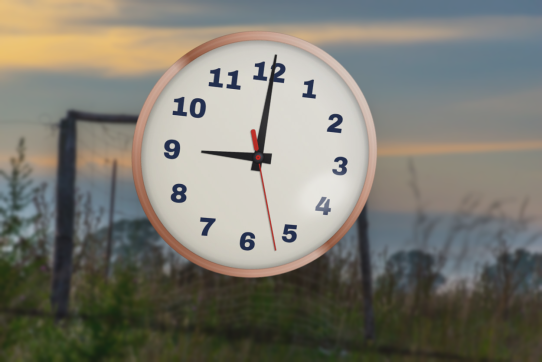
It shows 9h00m27s
